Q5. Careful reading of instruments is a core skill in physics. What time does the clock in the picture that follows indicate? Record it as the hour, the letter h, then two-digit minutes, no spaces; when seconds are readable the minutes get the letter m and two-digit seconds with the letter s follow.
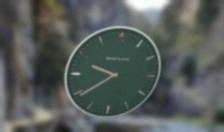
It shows 9h39
